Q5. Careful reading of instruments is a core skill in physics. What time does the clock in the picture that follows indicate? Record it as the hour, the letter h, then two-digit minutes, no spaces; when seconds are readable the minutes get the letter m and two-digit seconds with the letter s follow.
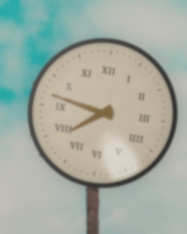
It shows 7h47
